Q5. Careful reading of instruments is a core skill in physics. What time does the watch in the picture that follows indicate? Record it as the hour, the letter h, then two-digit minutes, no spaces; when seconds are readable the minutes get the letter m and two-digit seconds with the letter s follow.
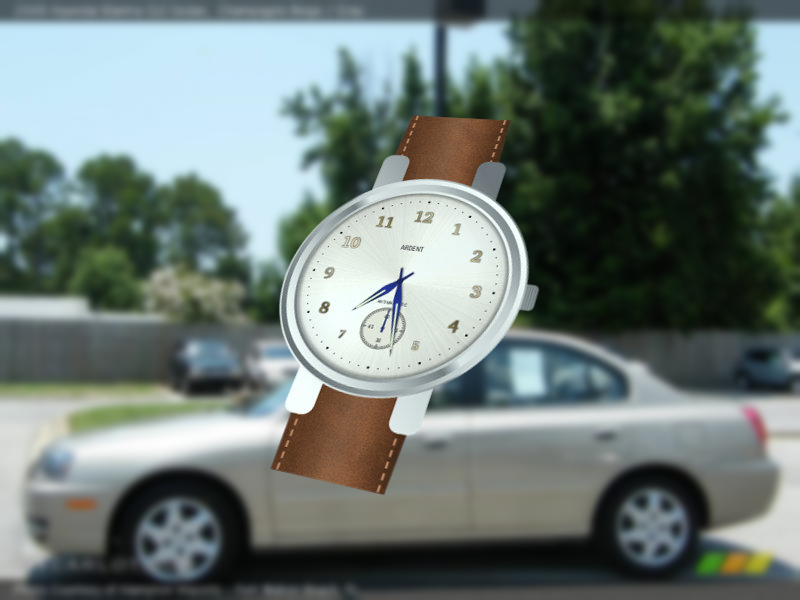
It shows 7h28
